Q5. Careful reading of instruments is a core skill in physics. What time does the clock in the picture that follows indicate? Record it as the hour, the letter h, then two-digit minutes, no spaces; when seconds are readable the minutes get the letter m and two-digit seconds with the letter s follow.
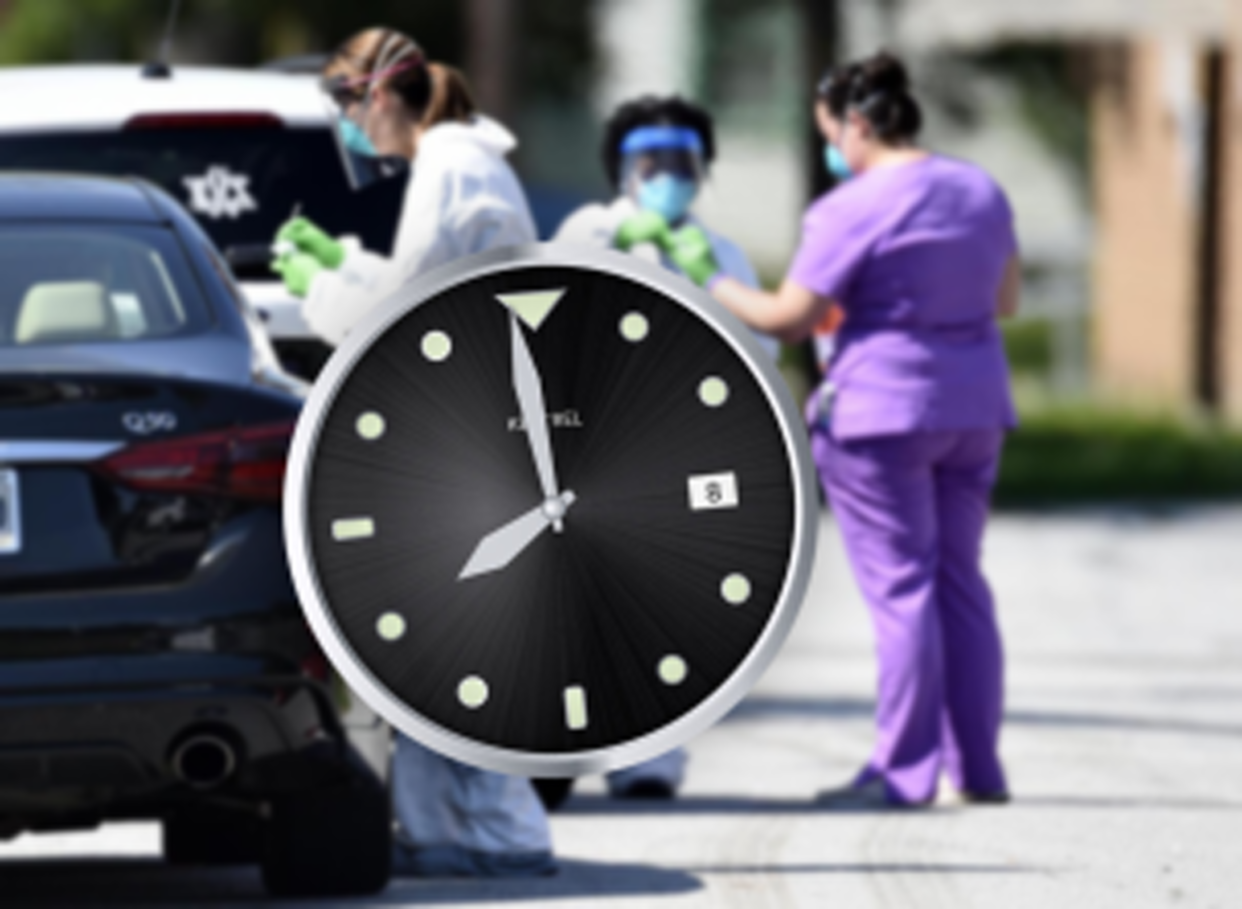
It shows 7h59
